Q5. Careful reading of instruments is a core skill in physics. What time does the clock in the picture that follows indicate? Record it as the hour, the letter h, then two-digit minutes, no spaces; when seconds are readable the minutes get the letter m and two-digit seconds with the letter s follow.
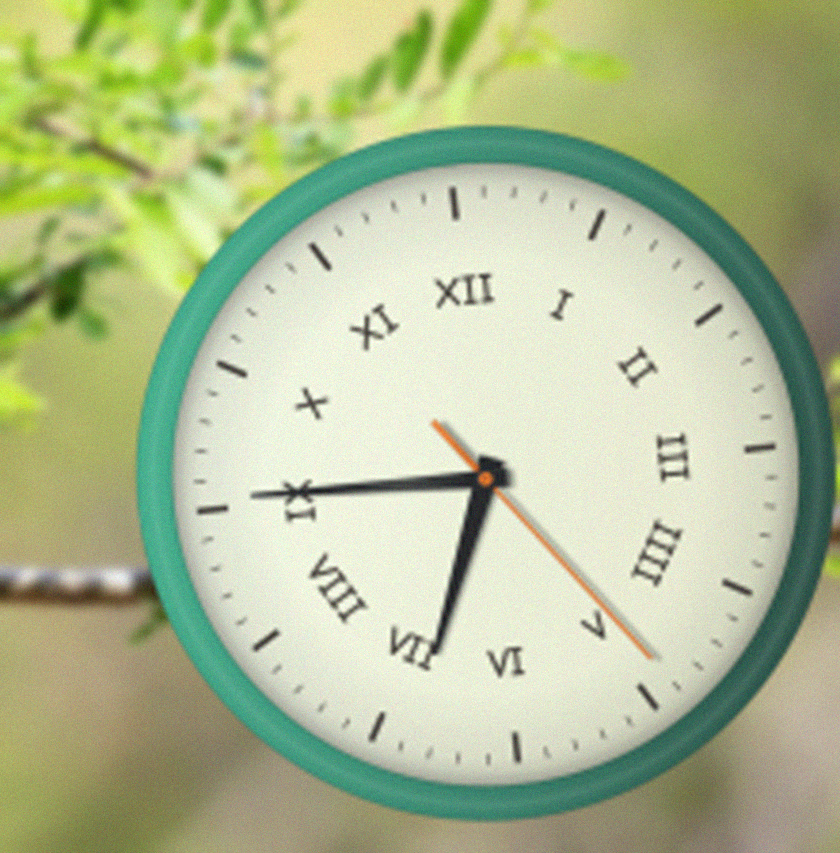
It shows 6h45m24s
